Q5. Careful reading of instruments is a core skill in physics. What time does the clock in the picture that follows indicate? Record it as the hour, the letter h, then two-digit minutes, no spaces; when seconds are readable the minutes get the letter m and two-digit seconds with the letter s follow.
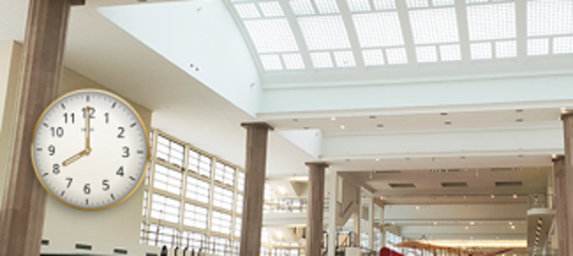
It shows 8h00
